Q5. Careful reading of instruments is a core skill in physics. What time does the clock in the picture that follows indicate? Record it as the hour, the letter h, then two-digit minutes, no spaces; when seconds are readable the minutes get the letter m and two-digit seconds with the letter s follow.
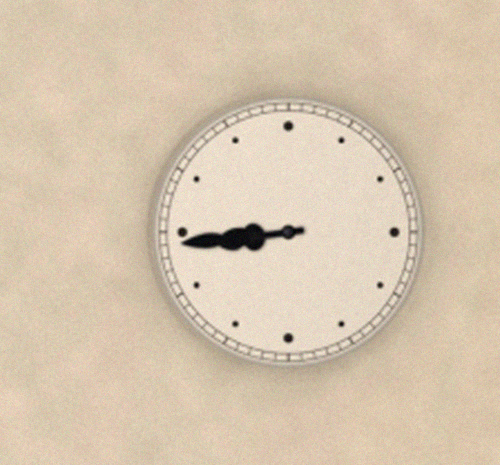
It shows 8h44
